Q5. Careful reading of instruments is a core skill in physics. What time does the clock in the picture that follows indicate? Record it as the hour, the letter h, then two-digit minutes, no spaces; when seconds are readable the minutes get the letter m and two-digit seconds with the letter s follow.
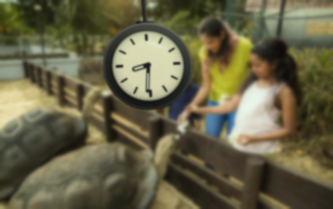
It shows 8h31
